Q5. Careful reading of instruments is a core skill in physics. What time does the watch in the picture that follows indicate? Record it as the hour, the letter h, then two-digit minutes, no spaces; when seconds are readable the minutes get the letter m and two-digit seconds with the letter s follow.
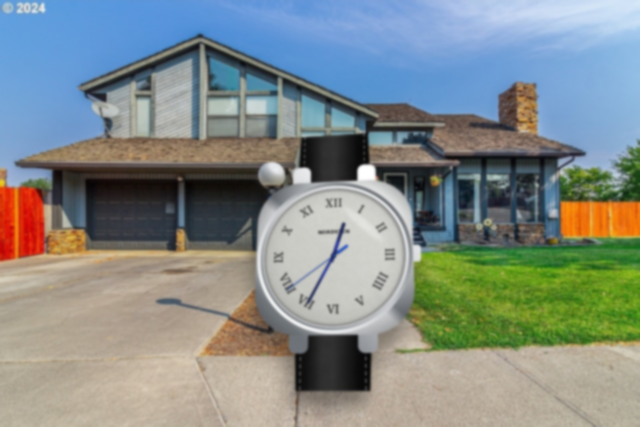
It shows 12h34m39s
